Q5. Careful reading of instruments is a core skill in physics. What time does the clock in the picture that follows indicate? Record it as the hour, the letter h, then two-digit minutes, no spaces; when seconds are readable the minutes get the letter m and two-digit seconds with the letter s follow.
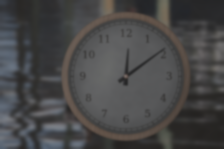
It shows 12h09
